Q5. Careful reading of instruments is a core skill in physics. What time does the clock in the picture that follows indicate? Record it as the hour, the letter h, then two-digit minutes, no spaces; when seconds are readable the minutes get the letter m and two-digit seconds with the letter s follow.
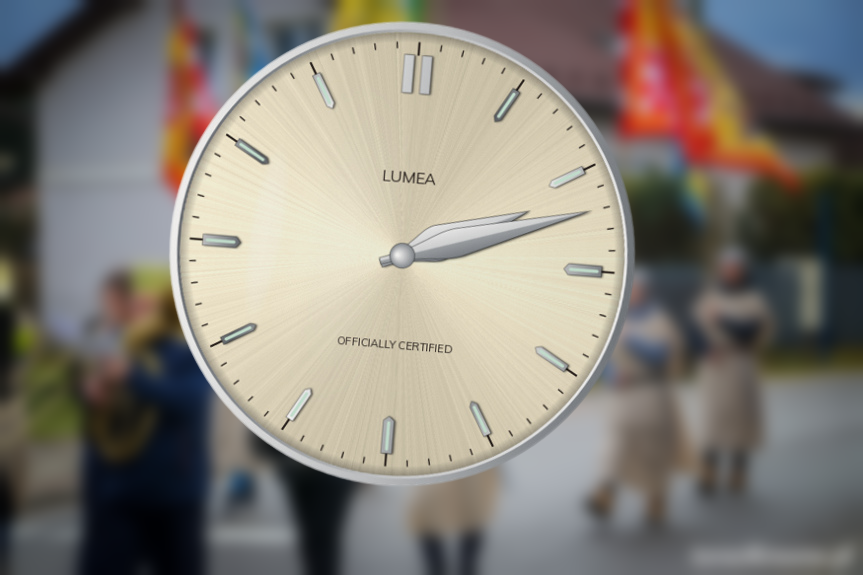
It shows 2h12
